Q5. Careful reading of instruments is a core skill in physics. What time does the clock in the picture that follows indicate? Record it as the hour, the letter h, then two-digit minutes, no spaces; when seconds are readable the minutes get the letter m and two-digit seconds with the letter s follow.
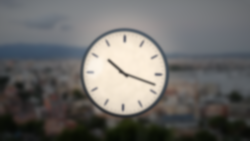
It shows 10h18
